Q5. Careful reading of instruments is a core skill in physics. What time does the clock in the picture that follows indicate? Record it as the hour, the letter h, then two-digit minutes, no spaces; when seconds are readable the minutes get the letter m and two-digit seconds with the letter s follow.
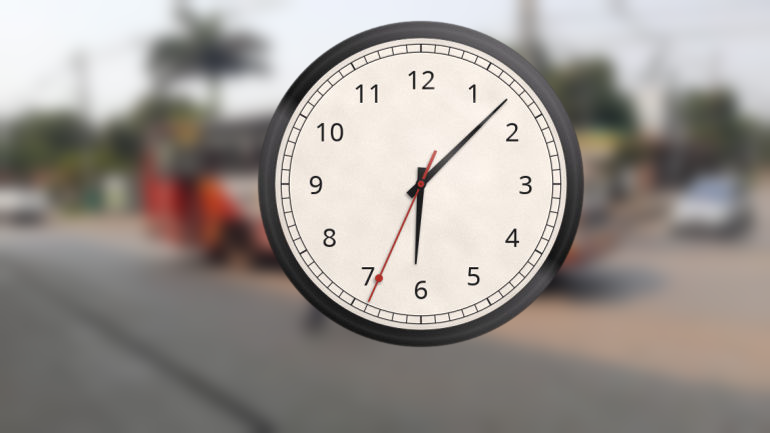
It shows 6h07m34s
